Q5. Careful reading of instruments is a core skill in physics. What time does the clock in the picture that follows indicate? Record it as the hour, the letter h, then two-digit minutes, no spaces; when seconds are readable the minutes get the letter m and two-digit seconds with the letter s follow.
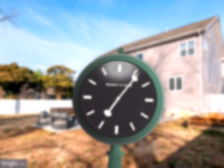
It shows 7h06
